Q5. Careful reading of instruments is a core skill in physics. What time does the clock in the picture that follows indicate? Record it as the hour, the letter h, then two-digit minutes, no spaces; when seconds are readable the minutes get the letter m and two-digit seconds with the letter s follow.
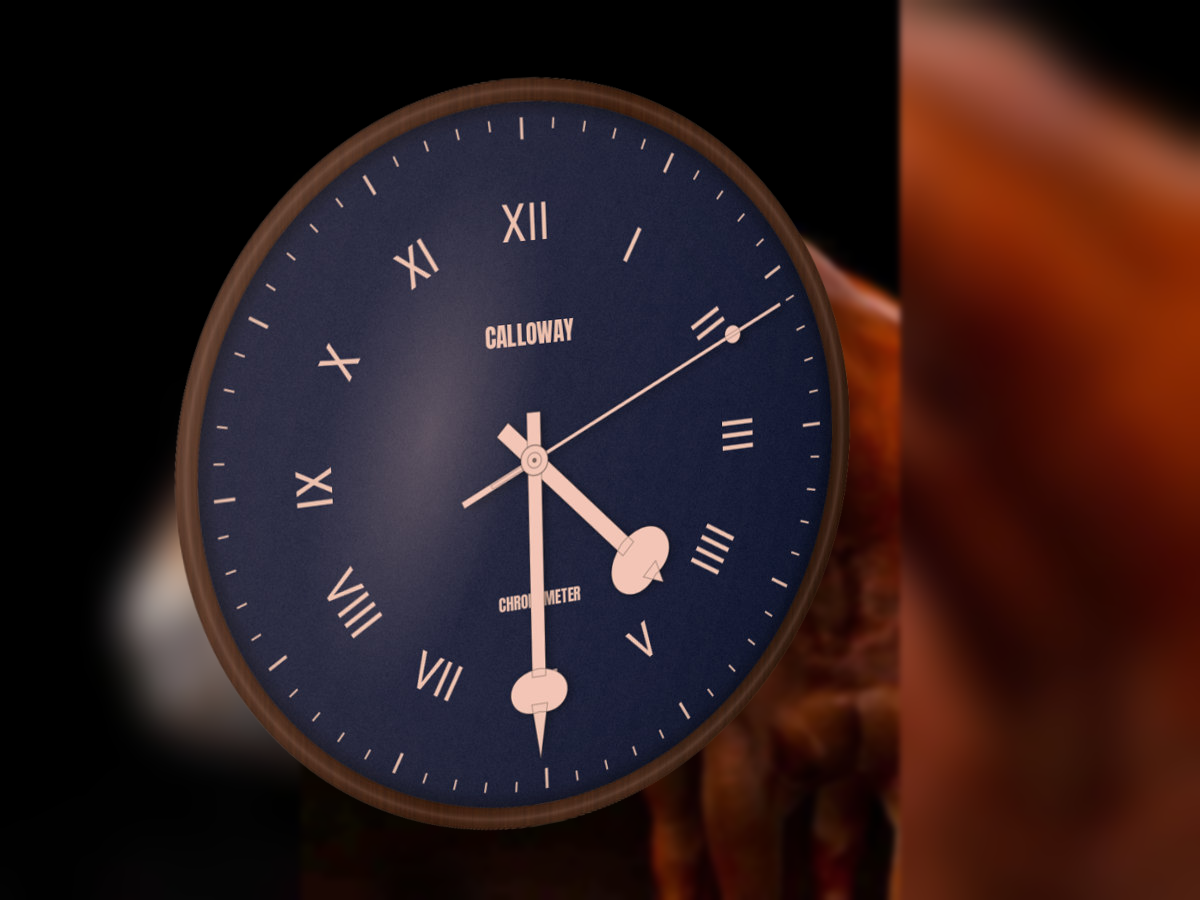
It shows 4h30m11s
